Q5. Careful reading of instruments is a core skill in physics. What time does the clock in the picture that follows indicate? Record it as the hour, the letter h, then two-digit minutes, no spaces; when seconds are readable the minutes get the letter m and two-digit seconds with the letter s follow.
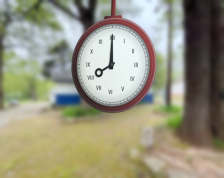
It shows 8h00
